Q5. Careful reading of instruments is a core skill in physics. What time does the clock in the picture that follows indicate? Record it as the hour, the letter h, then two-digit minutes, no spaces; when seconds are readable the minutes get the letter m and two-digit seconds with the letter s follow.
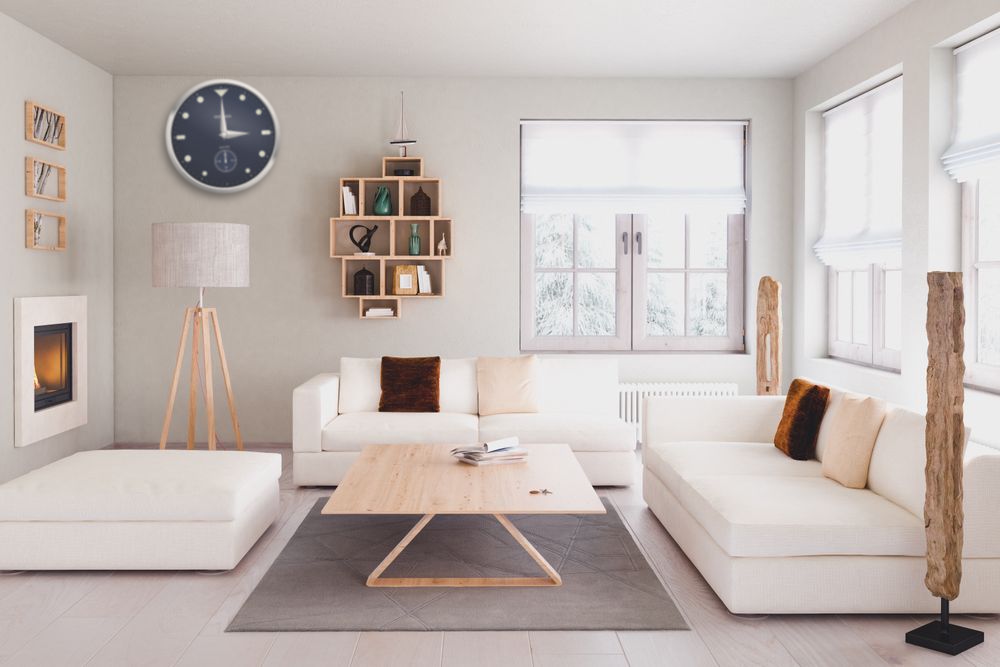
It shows 3h00
